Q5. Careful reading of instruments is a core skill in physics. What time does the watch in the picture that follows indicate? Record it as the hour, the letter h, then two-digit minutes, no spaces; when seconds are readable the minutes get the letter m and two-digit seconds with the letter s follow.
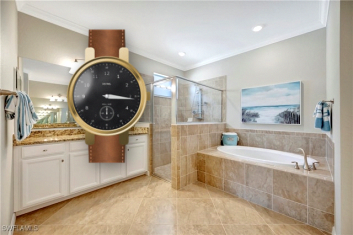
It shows 3h16
